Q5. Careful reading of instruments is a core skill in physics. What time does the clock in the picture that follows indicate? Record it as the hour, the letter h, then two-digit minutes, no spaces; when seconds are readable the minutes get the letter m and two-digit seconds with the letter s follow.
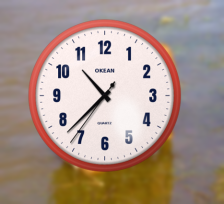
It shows 10h37m36s
